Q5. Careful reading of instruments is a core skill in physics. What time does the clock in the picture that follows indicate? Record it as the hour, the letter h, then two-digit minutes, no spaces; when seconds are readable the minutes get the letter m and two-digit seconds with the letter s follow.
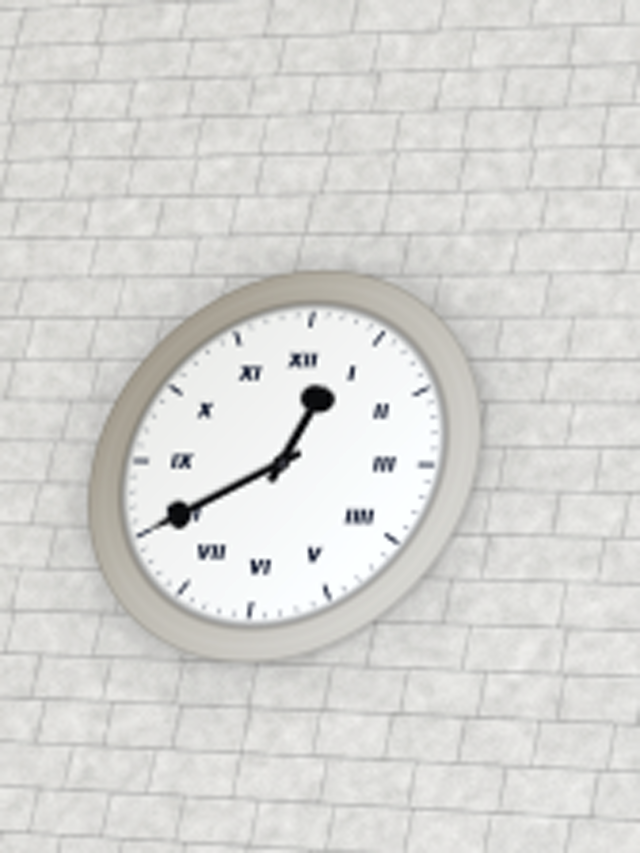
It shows 12h40
